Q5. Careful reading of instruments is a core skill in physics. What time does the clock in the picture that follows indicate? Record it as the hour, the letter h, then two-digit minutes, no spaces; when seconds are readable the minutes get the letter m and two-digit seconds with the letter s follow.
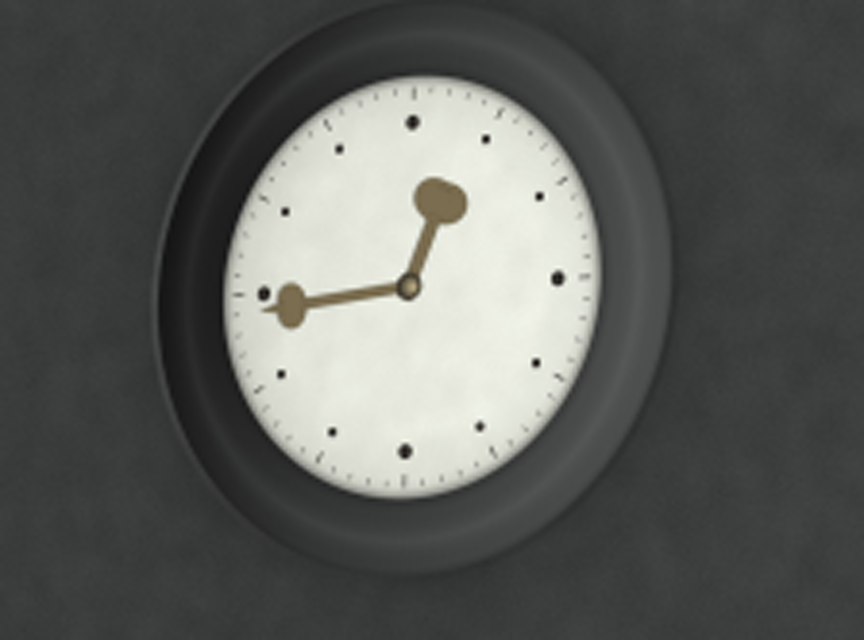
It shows 12h44
